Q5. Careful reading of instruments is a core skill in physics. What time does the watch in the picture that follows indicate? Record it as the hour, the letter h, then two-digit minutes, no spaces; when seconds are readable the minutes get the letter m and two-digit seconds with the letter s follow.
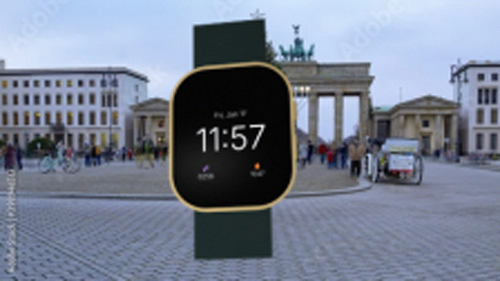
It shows 11h57
